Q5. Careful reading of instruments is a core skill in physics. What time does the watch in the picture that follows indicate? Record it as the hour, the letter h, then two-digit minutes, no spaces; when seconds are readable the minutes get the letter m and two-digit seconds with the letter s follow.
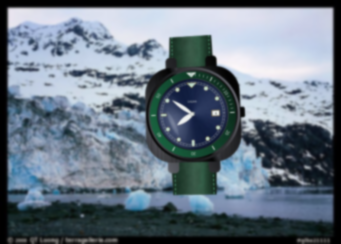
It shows 7h51
